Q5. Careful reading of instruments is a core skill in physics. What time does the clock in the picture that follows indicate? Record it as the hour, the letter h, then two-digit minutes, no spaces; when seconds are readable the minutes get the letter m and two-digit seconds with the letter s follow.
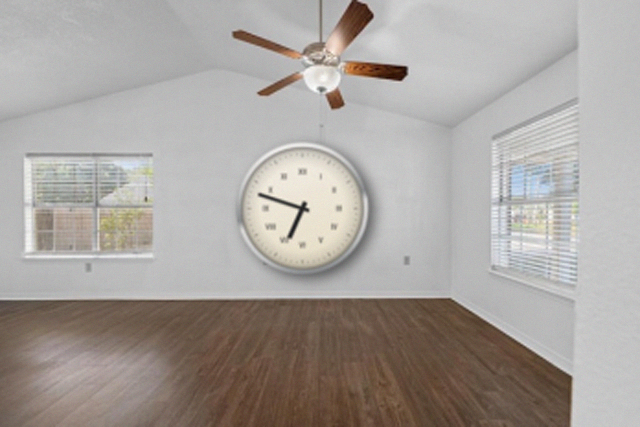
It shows 6h48
